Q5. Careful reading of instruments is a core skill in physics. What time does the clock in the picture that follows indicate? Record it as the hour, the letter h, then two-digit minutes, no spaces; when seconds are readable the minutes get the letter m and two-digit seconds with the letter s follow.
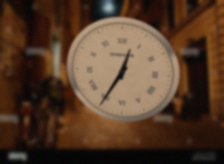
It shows 12h35
